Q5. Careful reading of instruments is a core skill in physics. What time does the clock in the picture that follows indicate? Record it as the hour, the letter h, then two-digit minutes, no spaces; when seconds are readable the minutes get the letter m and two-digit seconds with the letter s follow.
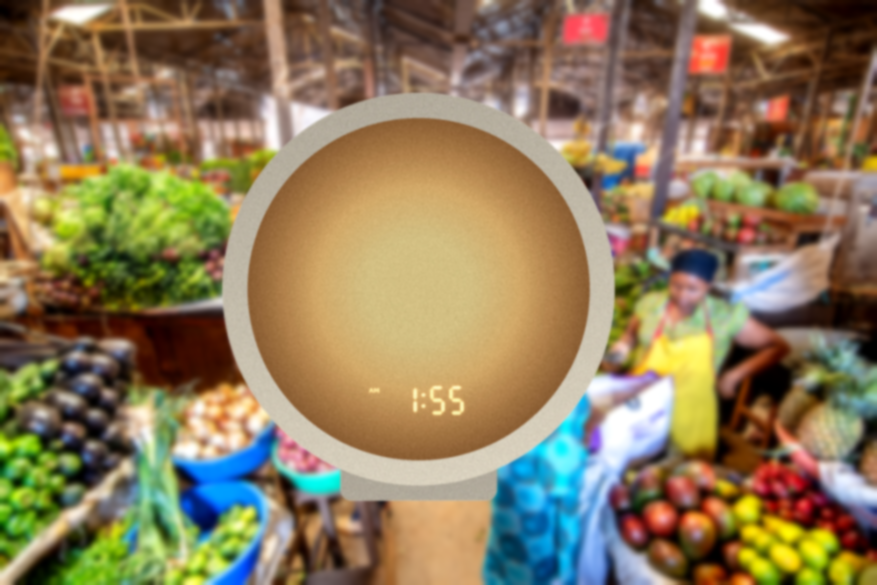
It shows 1h55
